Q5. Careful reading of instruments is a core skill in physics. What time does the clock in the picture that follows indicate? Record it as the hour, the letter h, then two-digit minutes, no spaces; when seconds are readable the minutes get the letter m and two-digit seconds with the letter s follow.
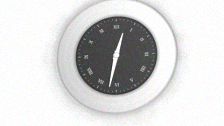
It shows 12h32
